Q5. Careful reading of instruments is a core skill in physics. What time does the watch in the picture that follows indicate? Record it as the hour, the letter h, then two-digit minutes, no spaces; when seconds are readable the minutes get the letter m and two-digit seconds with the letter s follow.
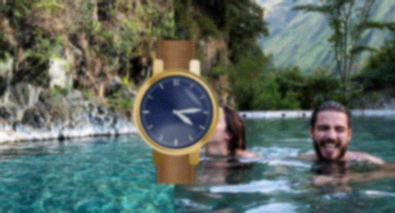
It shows 4h14
